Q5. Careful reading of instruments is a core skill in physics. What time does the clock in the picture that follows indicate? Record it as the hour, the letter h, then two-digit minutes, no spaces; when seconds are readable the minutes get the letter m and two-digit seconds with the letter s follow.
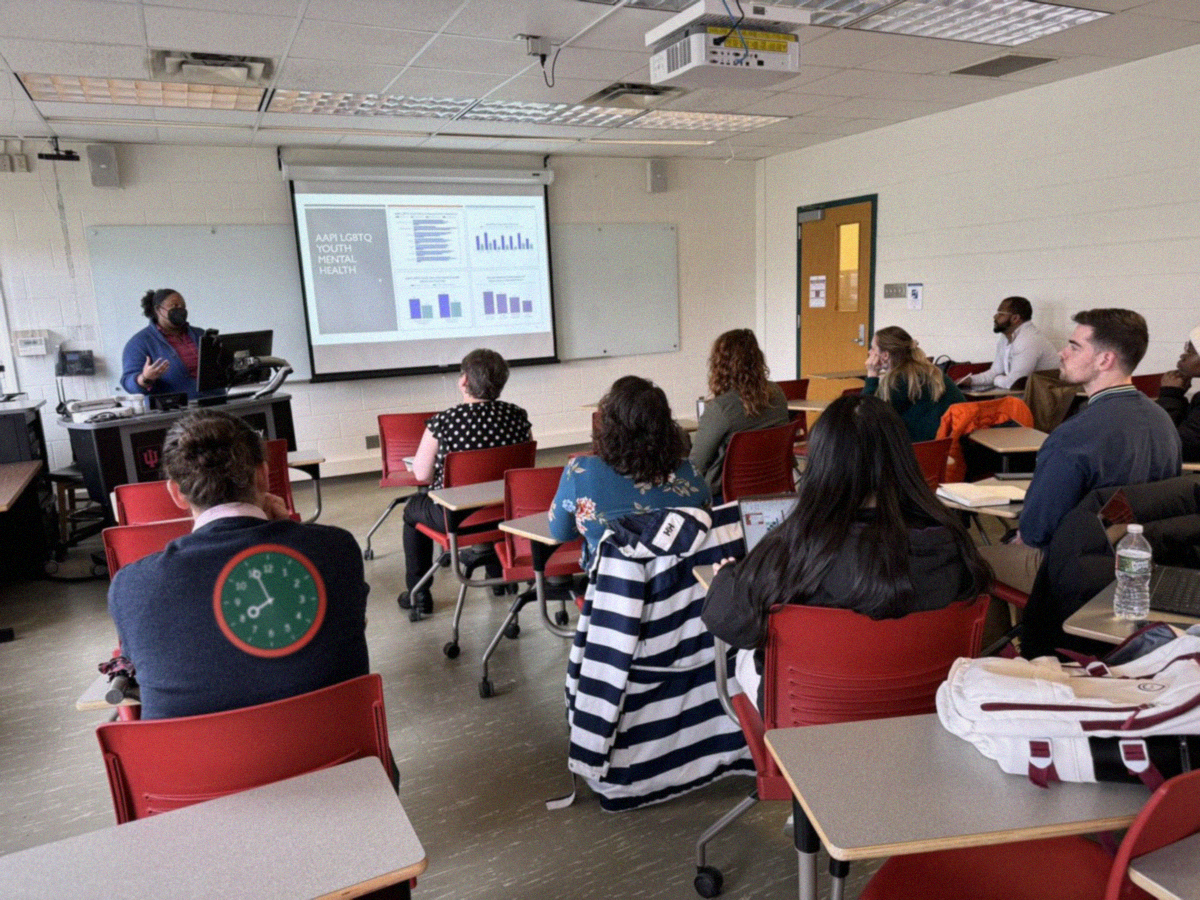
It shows 7h56
